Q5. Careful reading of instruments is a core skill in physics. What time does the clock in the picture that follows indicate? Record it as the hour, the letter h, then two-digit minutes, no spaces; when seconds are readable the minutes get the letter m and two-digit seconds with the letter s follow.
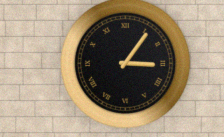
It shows 3h06
